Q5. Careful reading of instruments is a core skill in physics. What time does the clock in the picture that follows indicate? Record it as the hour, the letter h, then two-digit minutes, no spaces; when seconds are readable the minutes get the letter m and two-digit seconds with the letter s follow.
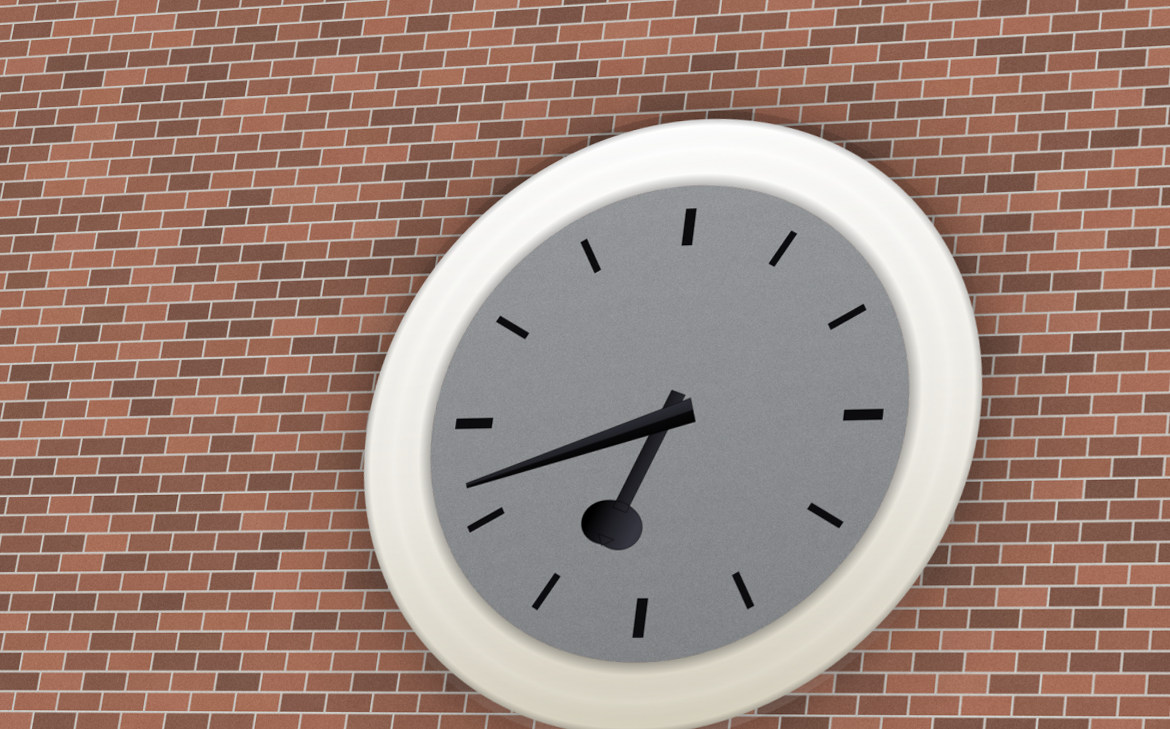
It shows 6h42
